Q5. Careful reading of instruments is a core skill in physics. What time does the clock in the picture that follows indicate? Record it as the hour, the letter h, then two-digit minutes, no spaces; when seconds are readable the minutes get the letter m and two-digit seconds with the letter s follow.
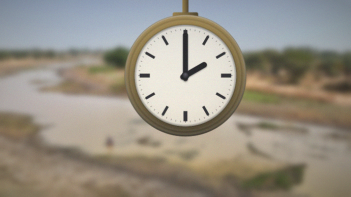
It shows 2h00
